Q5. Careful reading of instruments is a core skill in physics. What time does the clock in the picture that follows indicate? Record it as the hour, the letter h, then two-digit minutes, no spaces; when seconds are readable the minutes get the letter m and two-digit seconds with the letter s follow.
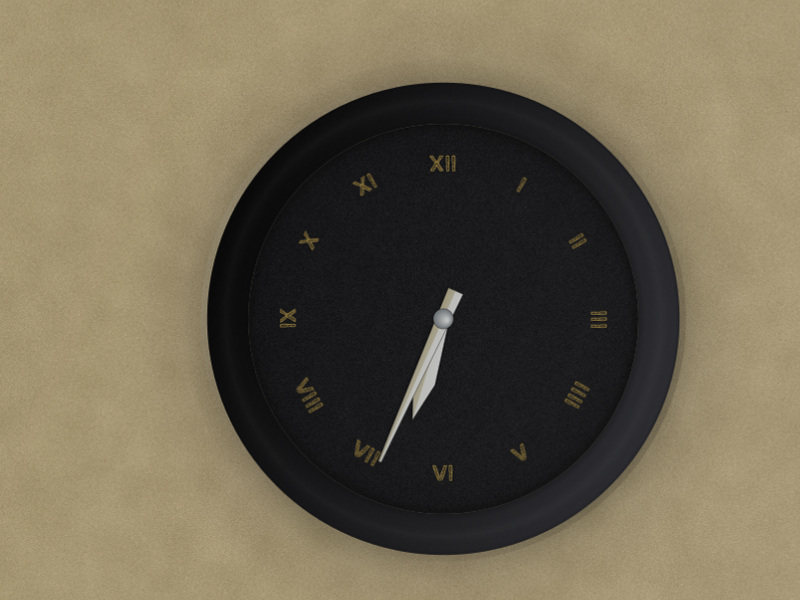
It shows 6h34
